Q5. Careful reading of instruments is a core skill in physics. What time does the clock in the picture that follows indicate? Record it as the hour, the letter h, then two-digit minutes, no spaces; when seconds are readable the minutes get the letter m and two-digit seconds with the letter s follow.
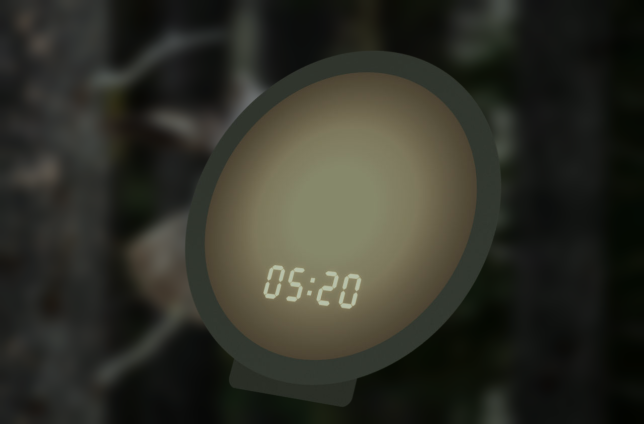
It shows 5h20
